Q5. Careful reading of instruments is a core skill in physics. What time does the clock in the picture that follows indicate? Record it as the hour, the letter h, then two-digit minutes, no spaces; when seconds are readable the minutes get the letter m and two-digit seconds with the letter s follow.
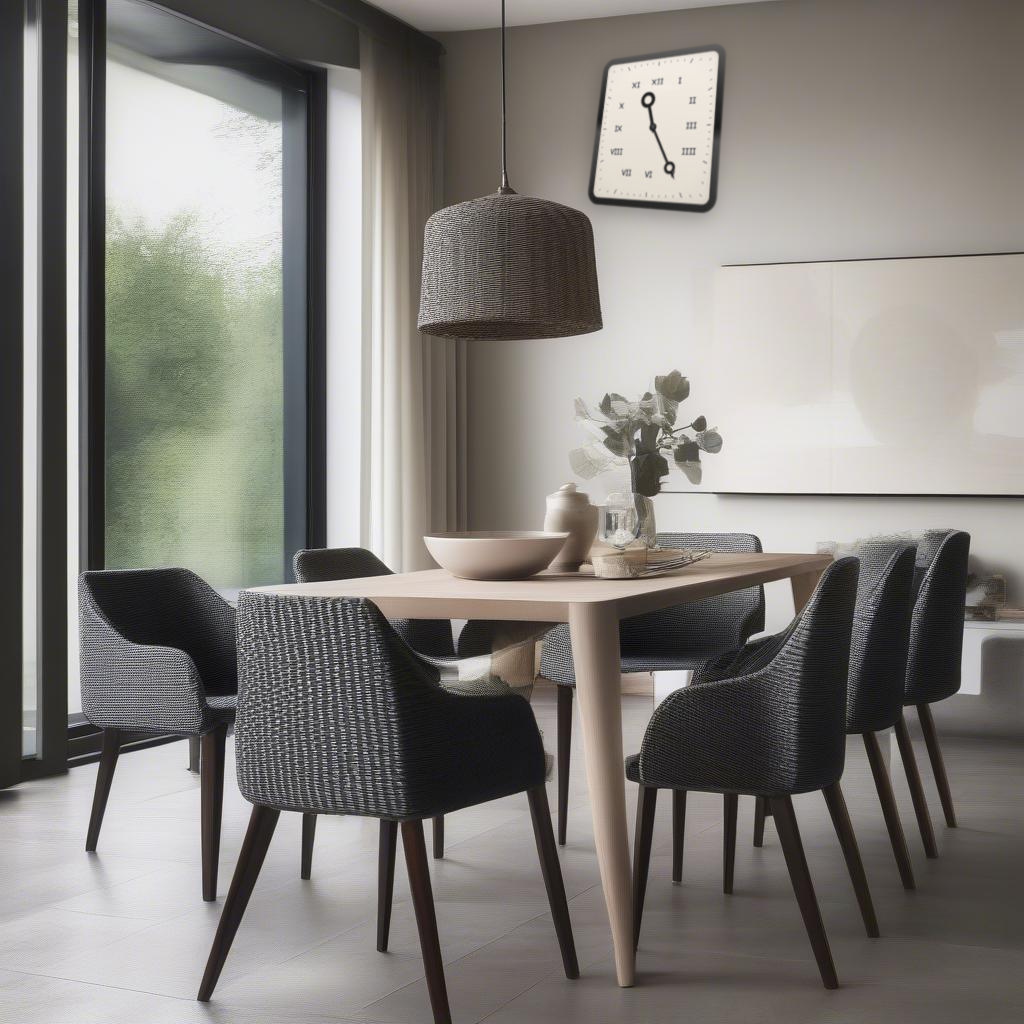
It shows 11h25
